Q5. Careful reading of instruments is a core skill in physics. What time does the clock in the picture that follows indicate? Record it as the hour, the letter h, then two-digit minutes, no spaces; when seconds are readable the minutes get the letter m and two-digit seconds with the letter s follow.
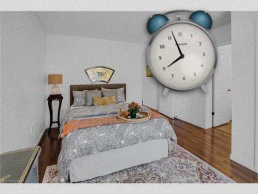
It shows 7h57
